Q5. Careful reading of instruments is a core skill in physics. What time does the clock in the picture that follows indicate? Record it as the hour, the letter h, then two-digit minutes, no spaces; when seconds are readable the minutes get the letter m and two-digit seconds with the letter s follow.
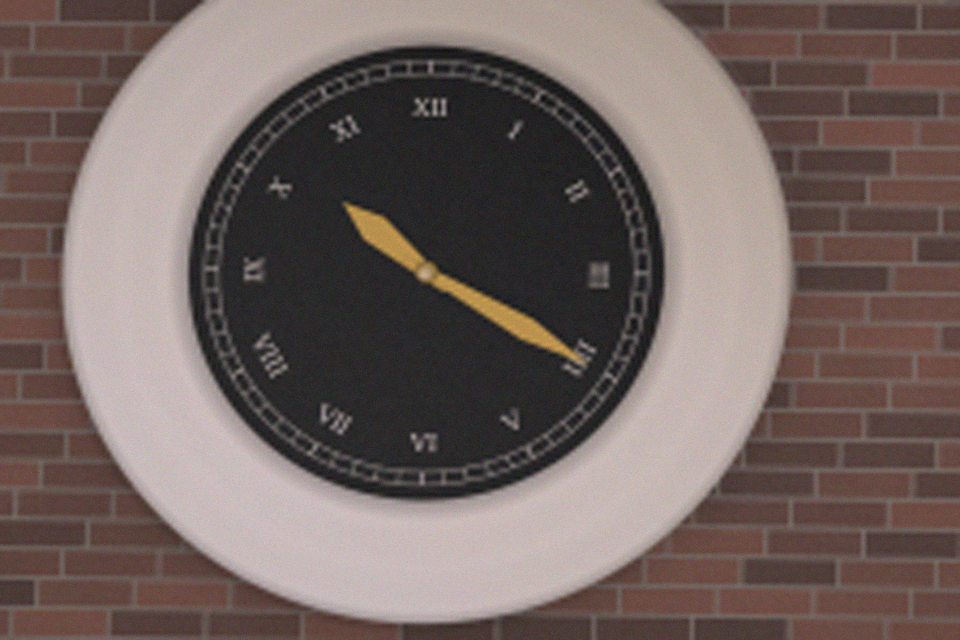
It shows 10h20
